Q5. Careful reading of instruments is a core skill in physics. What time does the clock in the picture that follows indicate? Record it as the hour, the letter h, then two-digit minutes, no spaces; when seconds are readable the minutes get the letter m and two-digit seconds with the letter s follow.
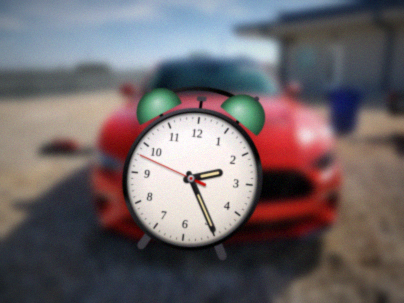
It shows 2h24m48s
